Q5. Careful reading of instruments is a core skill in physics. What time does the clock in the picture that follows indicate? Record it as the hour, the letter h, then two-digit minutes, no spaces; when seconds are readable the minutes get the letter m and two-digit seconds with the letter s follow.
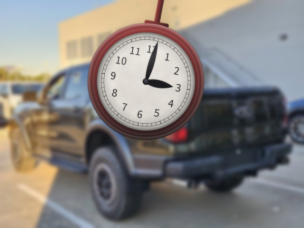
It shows 3h01
